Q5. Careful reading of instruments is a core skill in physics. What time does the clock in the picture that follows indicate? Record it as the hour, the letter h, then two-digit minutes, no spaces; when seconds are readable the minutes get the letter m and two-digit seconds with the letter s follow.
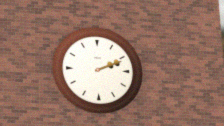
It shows 2h11
